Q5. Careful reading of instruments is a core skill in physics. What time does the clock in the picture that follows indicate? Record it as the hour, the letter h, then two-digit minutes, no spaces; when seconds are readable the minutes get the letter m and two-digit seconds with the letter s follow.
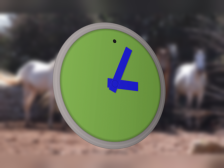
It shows 3h04
